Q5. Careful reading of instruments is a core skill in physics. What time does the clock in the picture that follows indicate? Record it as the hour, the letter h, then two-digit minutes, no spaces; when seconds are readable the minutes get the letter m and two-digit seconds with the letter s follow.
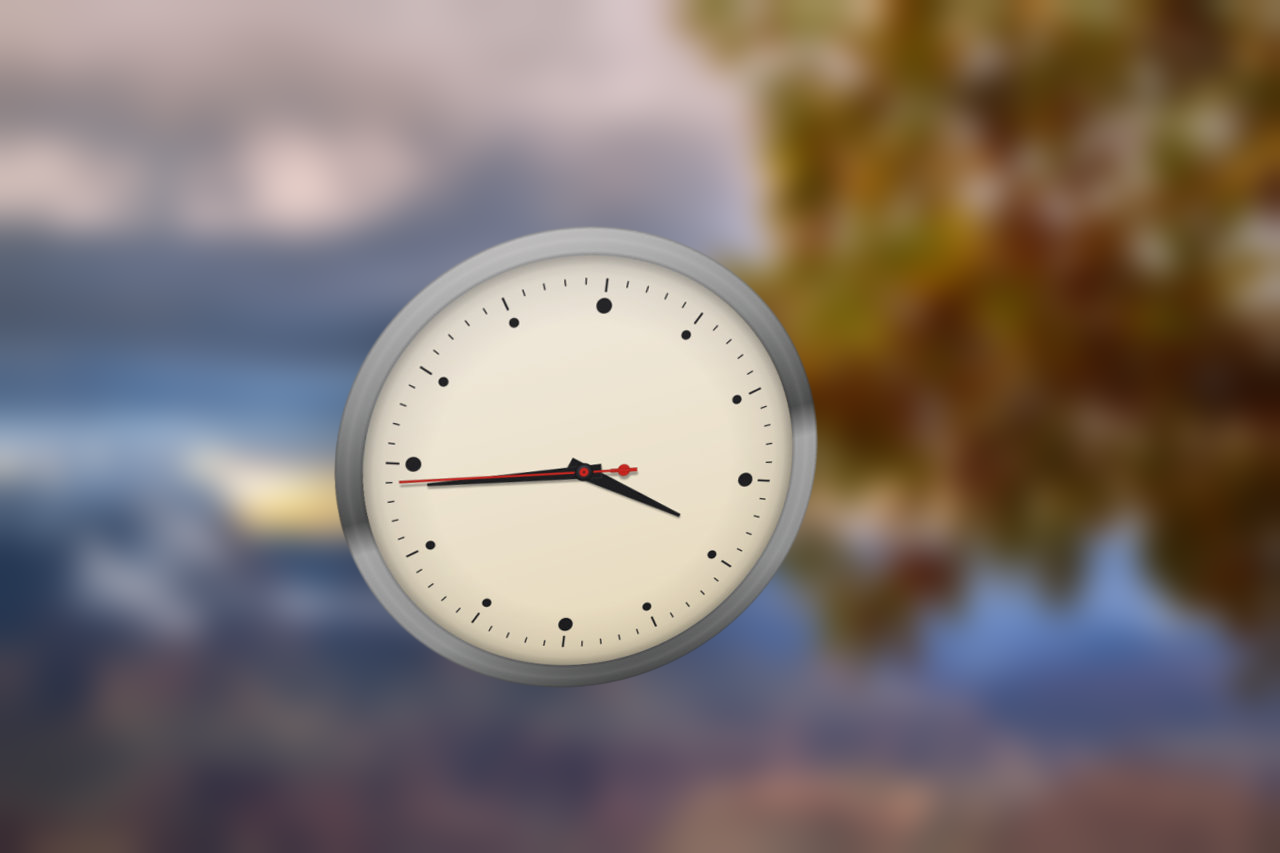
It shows 3h43m44s
